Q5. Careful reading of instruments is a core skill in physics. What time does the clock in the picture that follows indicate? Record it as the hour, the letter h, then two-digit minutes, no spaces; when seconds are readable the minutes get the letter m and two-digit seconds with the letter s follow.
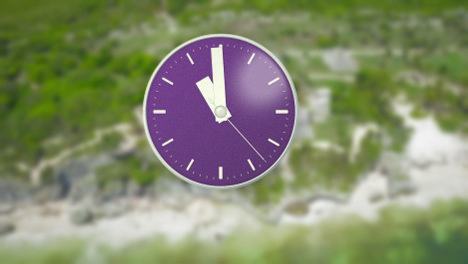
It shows 10h59m23s
